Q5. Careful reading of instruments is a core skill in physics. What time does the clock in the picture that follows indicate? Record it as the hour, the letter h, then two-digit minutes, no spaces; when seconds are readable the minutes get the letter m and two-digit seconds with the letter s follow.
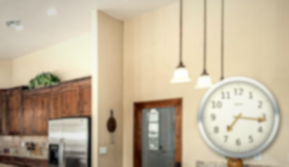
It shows 7h16
